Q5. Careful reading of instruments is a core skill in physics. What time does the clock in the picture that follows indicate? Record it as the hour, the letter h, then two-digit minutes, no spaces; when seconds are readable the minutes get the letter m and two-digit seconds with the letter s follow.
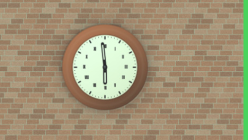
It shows 5h59
